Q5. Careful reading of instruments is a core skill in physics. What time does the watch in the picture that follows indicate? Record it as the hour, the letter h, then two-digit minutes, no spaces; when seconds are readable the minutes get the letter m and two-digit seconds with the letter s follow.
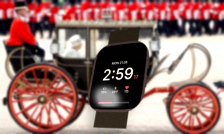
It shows 2h59
